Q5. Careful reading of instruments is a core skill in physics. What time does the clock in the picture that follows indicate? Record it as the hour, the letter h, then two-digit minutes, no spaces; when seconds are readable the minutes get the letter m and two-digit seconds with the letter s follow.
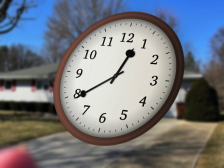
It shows 12h39
